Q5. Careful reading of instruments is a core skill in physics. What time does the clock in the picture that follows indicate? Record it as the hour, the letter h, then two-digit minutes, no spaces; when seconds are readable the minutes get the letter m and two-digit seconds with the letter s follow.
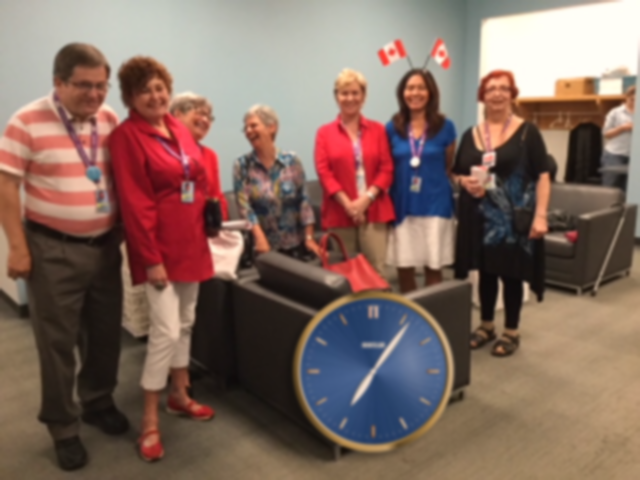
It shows 7h06
